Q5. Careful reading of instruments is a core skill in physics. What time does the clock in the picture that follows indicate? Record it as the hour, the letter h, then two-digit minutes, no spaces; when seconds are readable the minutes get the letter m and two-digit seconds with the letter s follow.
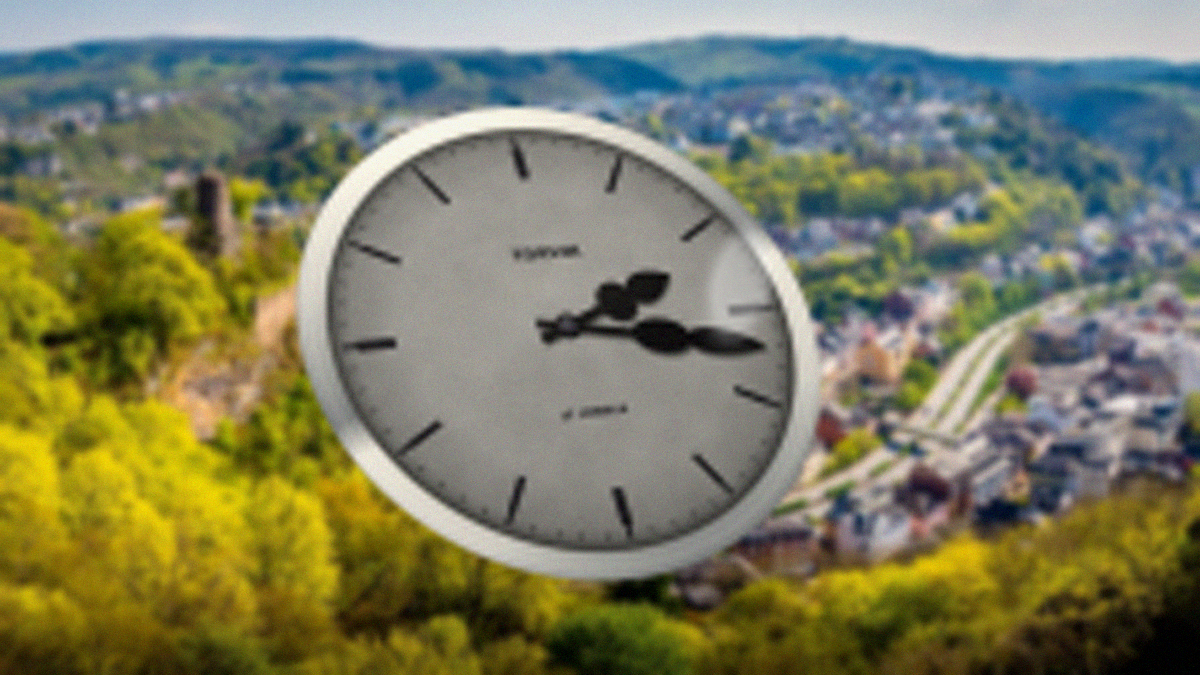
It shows 2h17
